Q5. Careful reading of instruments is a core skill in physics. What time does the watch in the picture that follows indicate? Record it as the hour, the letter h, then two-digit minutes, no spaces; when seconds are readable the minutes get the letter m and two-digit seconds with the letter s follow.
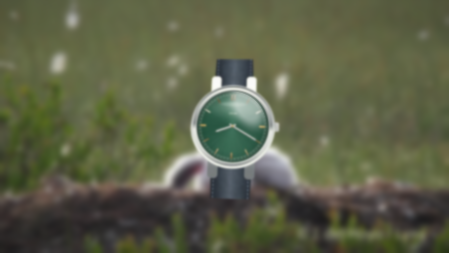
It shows 8h20
